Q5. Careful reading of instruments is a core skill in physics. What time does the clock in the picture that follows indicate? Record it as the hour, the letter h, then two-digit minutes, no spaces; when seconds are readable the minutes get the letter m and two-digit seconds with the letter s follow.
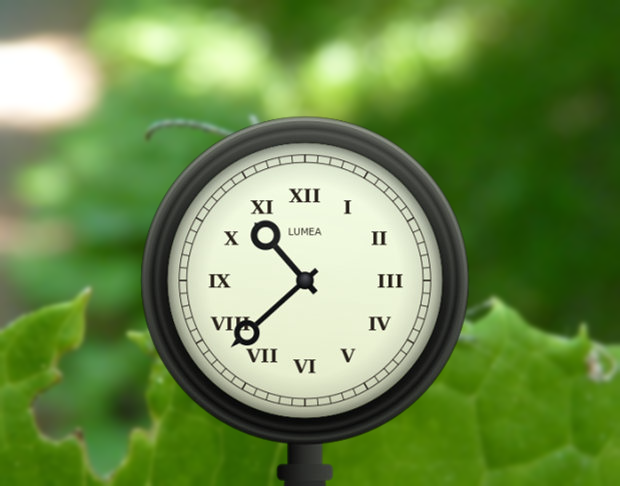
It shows 10h38
